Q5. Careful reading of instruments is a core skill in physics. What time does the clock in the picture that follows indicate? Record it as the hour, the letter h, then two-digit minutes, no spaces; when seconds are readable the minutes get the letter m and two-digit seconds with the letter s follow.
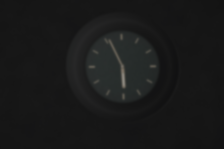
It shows 5h56
